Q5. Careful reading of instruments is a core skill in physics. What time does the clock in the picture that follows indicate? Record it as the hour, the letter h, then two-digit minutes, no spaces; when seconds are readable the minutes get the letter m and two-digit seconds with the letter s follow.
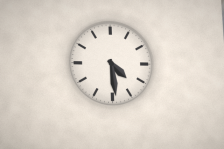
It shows 4h29
